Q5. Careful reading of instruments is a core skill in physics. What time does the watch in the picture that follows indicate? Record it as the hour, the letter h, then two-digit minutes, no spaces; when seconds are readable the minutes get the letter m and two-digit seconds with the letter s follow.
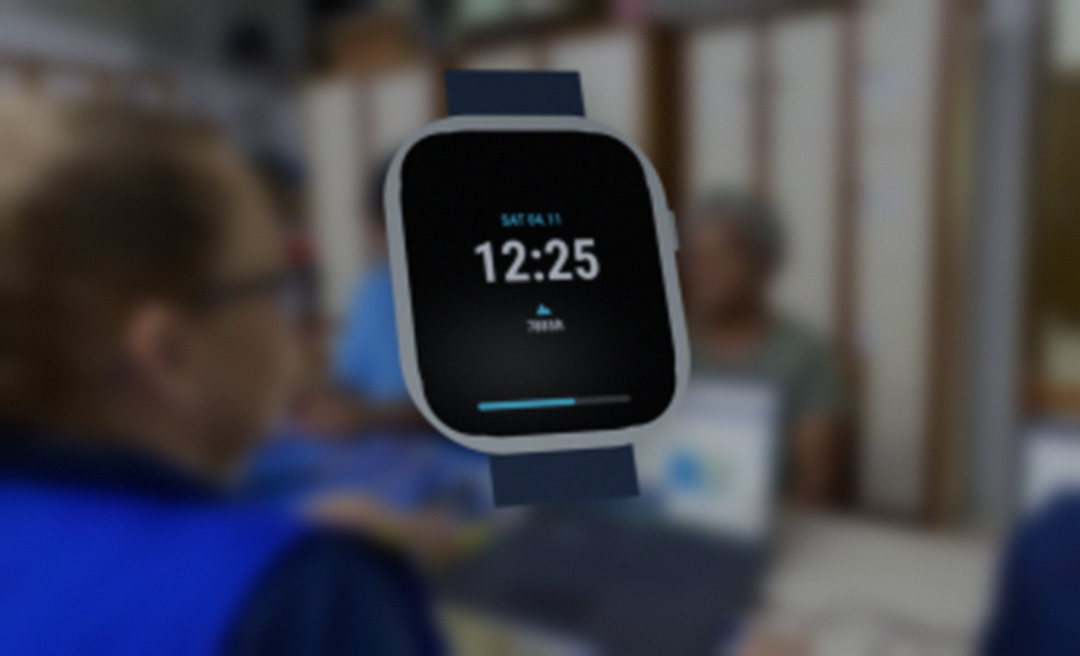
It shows 12h25
